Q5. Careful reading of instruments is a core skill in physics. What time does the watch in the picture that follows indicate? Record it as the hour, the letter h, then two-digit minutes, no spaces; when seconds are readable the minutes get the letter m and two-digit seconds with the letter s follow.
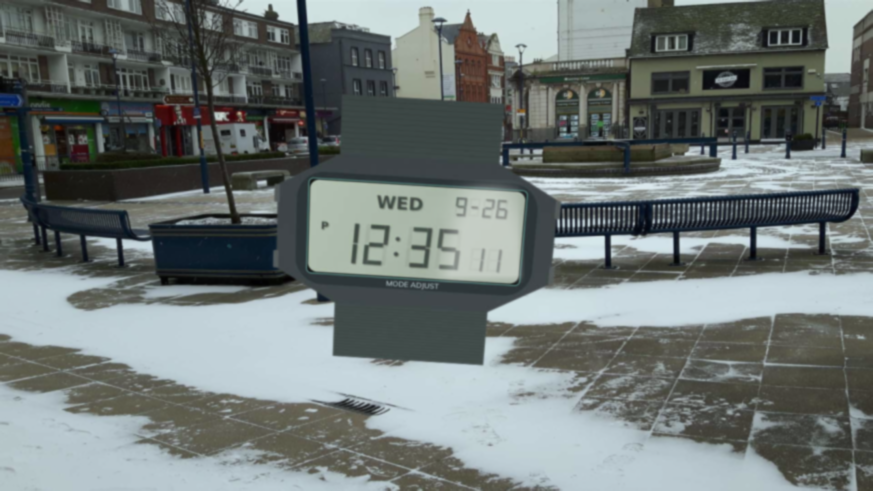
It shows 12h35m11s
